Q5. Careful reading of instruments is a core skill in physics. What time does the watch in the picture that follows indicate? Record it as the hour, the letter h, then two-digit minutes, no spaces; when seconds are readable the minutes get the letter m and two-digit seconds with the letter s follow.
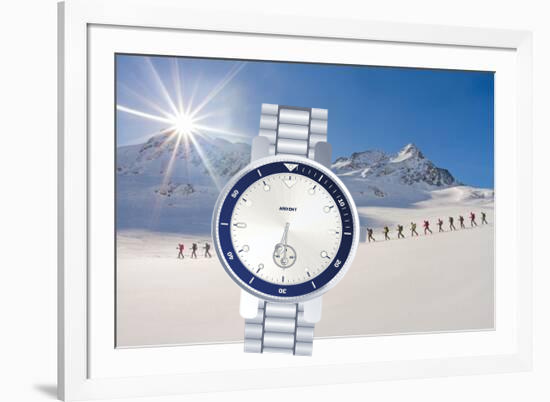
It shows 6h30
